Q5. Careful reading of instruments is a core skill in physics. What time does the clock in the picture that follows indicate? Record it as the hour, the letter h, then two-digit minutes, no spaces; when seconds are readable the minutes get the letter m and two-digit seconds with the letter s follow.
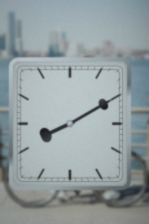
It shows 8h10
